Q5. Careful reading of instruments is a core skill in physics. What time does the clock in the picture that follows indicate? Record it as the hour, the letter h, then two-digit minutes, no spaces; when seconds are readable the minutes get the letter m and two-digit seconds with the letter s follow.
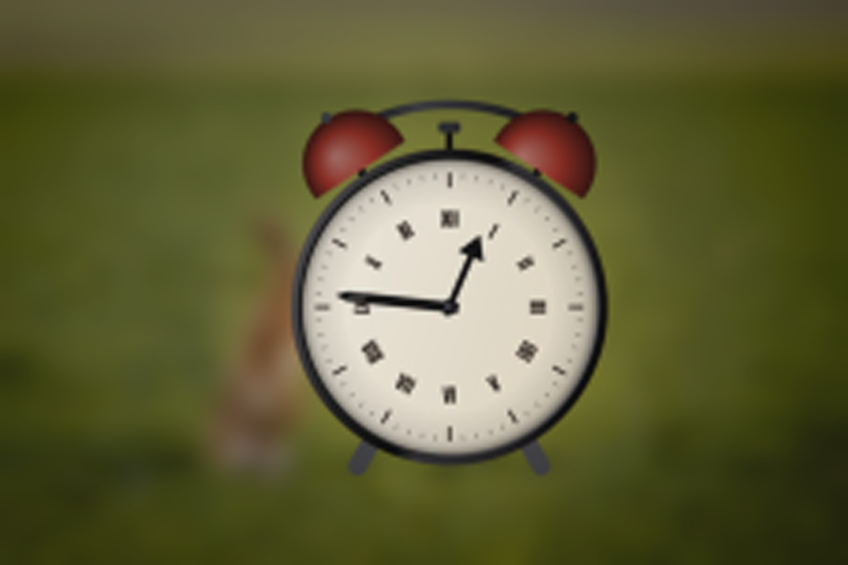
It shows 12h46
